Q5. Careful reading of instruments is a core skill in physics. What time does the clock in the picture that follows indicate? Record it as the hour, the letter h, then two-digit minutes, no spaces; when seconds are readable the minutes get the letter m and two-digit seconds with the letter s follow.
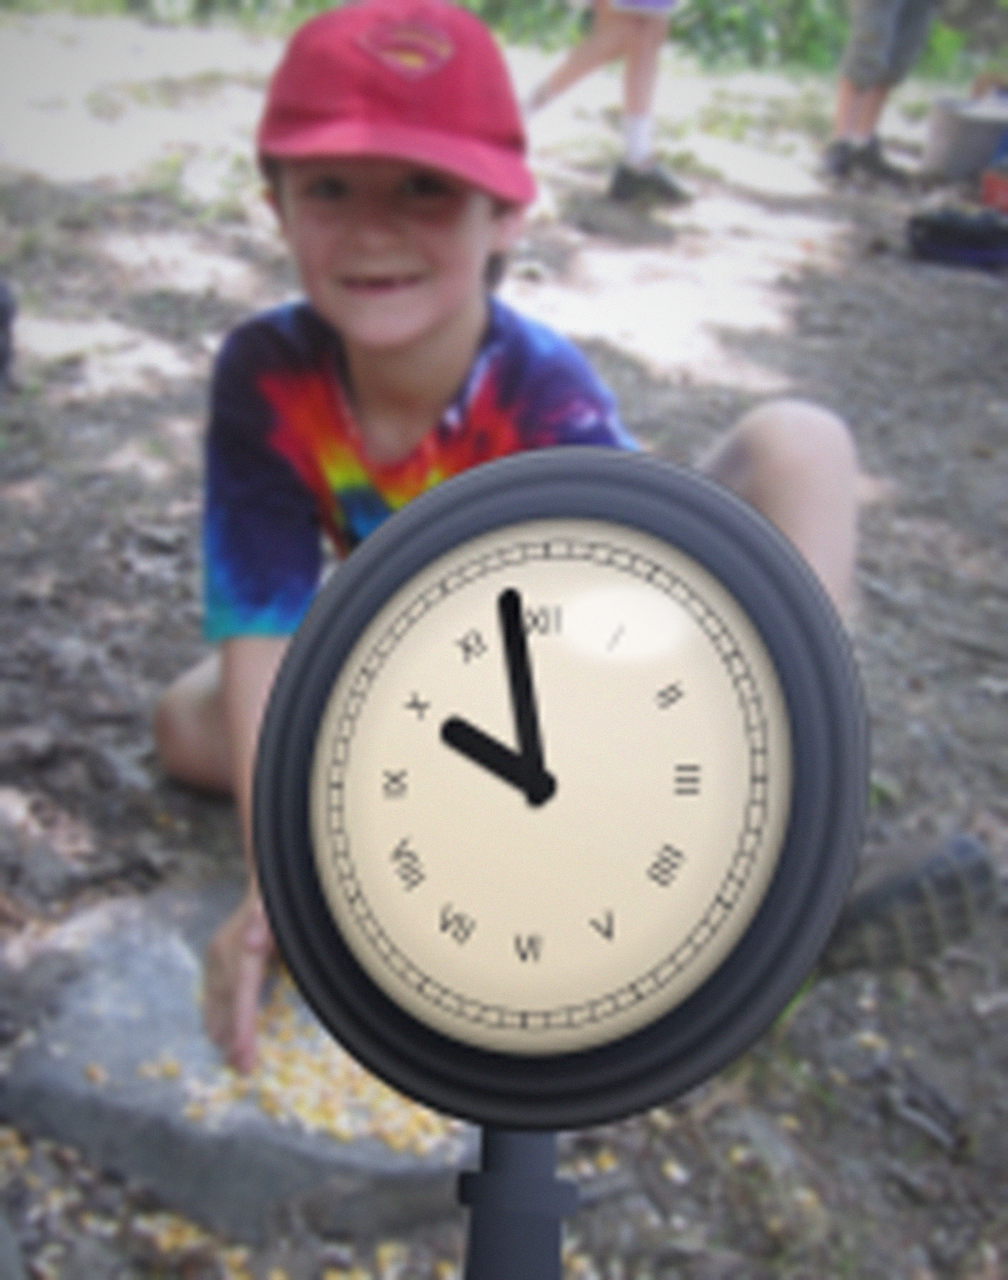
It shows 9h58
